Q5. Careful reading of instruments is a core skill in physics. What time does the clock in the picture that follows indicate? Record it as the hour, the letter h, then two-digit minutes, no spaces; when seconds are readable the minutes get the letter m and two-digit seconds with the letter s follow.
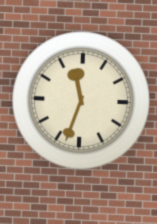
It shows 11h33
